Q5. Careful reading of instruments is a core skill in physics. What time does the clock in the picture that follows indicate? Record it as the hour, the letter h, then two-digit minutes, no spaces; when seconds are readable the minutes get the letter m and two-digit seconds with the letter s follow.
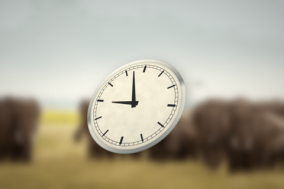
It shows 8h57
